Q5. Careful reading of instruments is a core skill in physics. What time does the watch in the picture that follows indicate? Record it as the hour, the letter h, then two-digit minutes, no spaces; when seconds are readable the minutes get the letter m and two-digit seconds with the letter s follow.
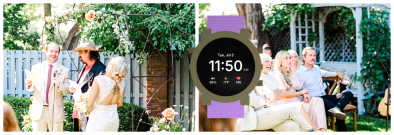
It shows 11h50
